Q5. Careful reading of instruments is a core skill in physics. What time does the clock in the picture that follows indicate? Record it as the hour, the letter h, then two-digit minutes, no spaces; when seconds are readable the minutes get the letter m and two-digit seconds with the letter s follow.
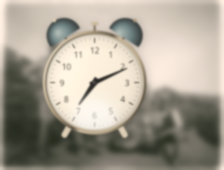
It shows 7h11
